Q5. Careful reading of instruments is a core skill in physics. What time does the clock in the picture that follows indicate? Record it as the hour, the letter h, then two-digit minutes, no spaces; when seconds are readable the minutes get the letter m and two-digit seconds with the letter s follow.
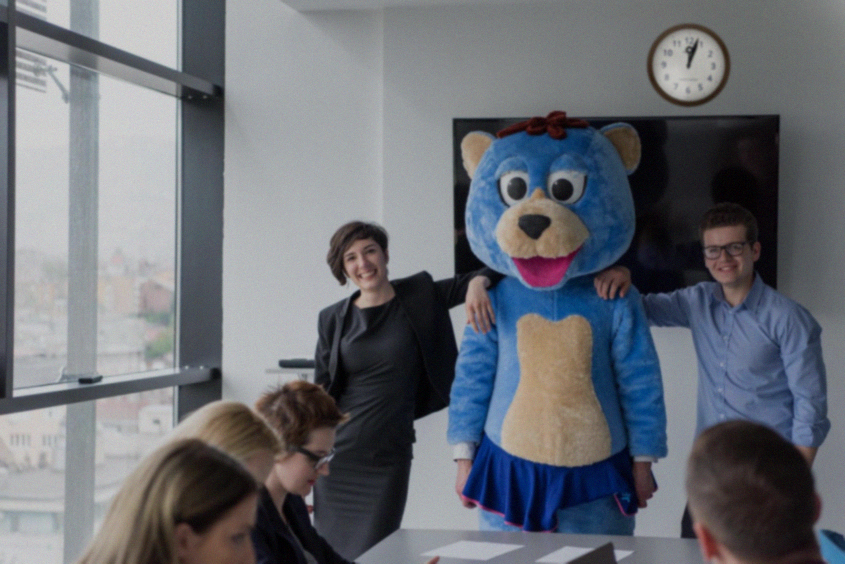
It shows 12h03
